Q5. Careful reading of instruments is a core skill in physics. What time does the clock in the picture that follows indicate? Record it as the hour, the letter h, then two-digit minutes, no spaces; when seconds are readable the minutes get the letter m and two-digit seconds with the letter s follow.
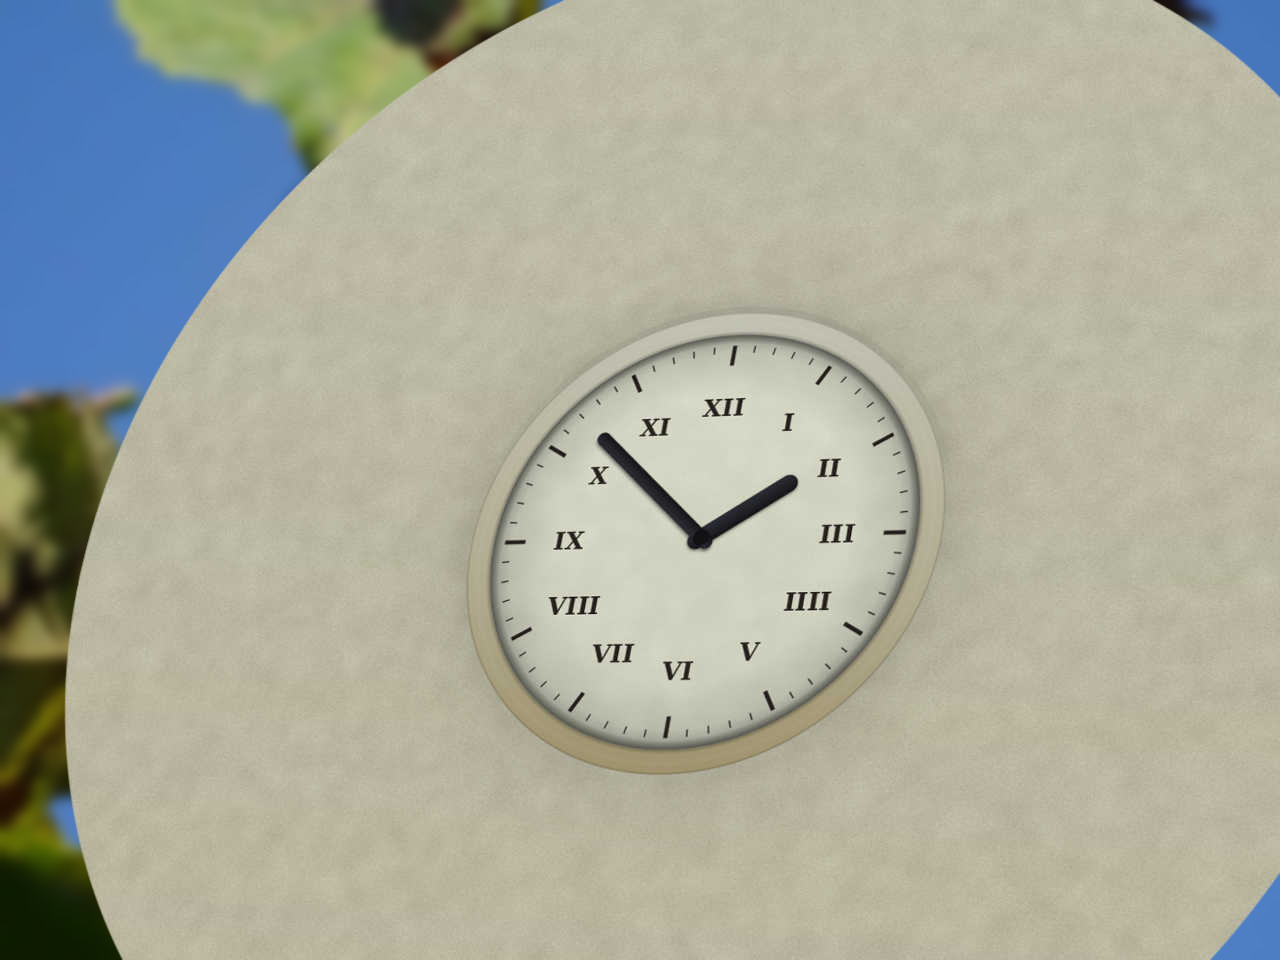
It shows 1h52
